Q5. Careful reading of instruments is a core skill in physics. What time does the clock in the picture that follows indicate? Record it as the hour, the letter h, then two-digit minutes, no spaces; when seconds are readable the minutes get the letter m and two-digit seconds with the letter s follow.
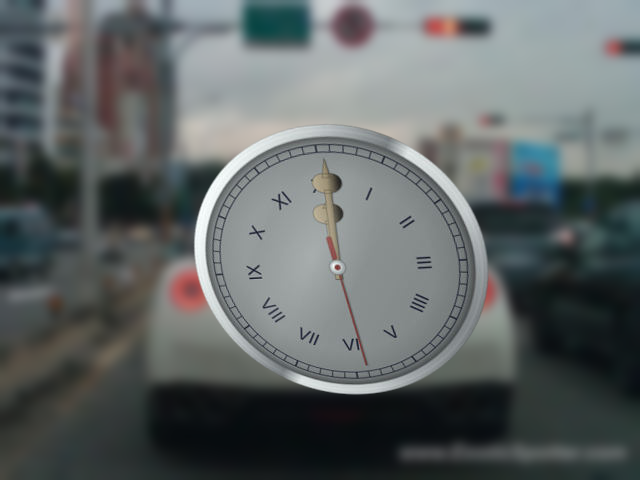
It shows 12h00m29s
